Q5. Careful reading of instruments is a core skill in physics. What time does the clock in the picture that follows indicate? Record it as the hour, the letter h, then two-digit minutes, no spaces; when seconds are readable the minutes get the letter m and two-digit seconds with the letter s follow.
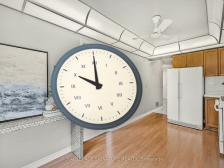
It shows 10h00
